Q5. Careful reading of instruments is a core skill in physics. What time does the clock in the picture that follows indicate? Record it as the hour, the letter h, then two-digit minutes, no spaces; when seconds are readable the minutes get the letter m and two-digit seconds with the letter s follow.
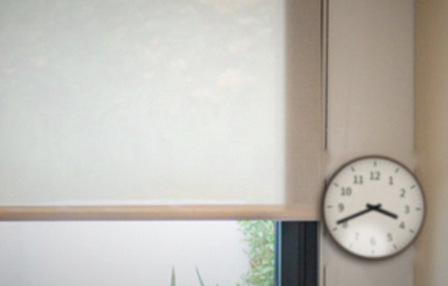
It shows 3h41
